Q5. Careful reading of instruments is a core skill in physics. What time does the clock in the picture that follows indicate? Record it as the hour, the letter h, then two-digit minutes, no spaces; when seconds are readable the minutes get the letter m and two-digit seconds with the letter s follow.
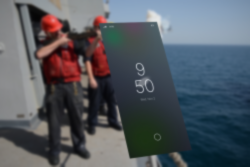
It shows 9h50
